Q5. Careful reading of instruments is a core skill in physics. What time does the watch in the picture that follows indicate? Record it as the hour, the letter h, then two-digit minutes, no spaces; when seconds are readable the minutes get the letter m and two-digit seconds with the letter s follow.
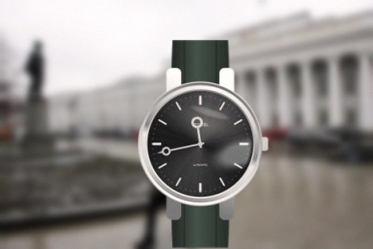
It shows 11h43
